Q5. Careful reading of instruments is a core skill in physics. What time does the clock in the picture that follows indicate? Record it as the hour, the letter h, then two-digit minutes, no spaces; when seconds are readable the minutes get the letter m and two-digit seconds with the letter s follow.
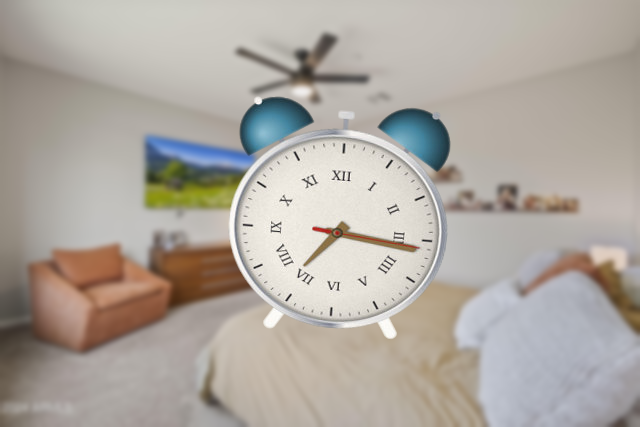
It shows 7h16m16s
